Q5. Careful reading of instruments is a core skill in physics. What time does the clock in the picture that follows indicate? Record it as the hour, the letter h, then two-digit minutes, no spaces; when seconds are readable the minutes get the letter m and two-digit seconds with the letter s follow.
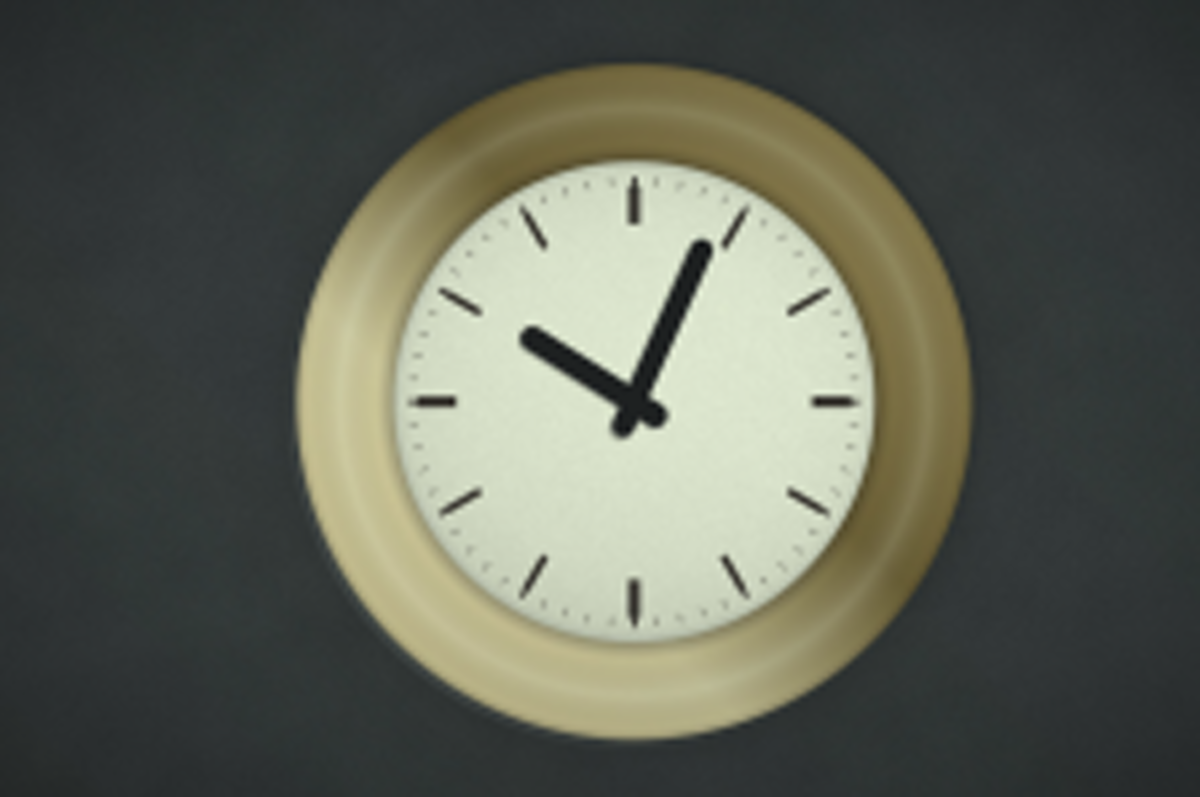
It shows 10h04
